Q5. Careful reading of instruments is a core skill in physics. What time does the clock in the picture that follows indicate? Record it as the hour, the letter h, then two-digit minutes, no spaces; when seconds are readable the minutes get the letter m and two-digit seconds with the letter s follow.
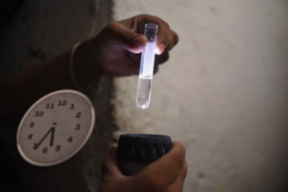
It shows 5h34
